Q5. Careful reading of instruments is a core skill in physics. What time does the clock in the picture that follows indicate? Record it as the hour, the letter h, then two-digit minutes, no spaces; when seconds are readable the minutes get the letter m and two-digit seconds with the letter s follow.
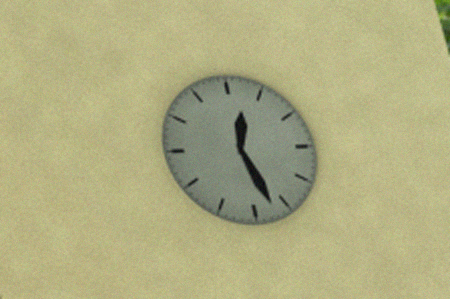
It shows 12h27
